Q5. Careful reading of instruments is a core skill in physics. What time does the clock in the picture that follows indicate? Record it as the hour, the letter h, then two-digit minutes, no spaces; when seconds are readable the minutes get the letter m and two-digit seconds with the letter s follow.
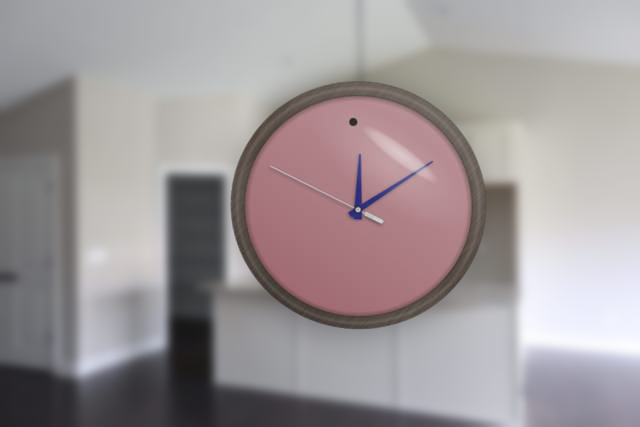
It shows 12h09m50s
